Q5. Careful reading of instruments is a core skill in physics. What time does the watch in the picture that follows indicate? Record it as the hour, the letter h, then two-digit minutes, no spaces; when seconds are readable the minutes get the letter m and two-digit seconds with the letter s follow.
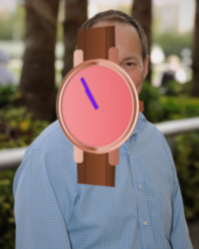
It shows 10h55
